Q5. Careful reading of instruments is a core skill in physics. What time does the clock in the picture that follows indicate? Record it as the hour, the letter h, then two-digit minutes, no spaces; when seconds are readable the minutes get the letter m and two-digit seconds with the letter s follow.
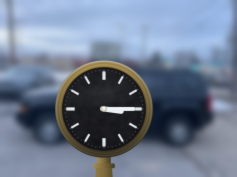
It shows 3h15
